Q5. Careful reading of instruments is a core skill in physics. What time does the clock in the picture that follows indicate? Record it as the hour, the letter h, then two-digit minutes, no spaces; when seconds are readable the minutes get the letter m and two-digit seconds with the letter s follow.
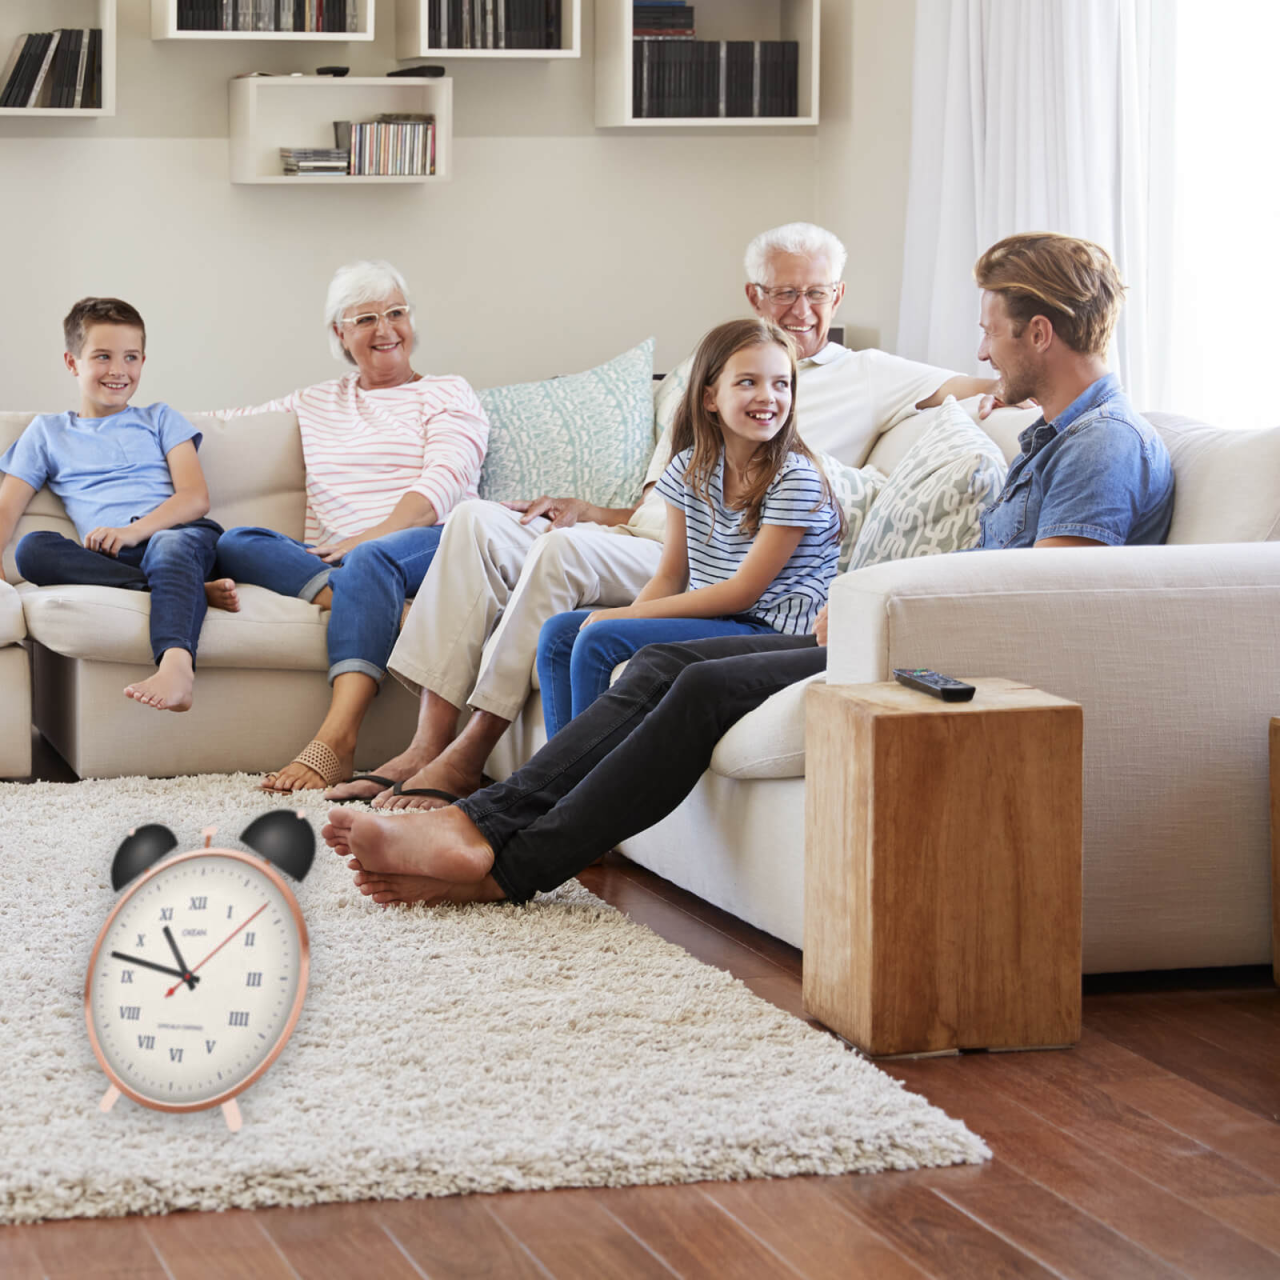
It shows 10h47m08s
